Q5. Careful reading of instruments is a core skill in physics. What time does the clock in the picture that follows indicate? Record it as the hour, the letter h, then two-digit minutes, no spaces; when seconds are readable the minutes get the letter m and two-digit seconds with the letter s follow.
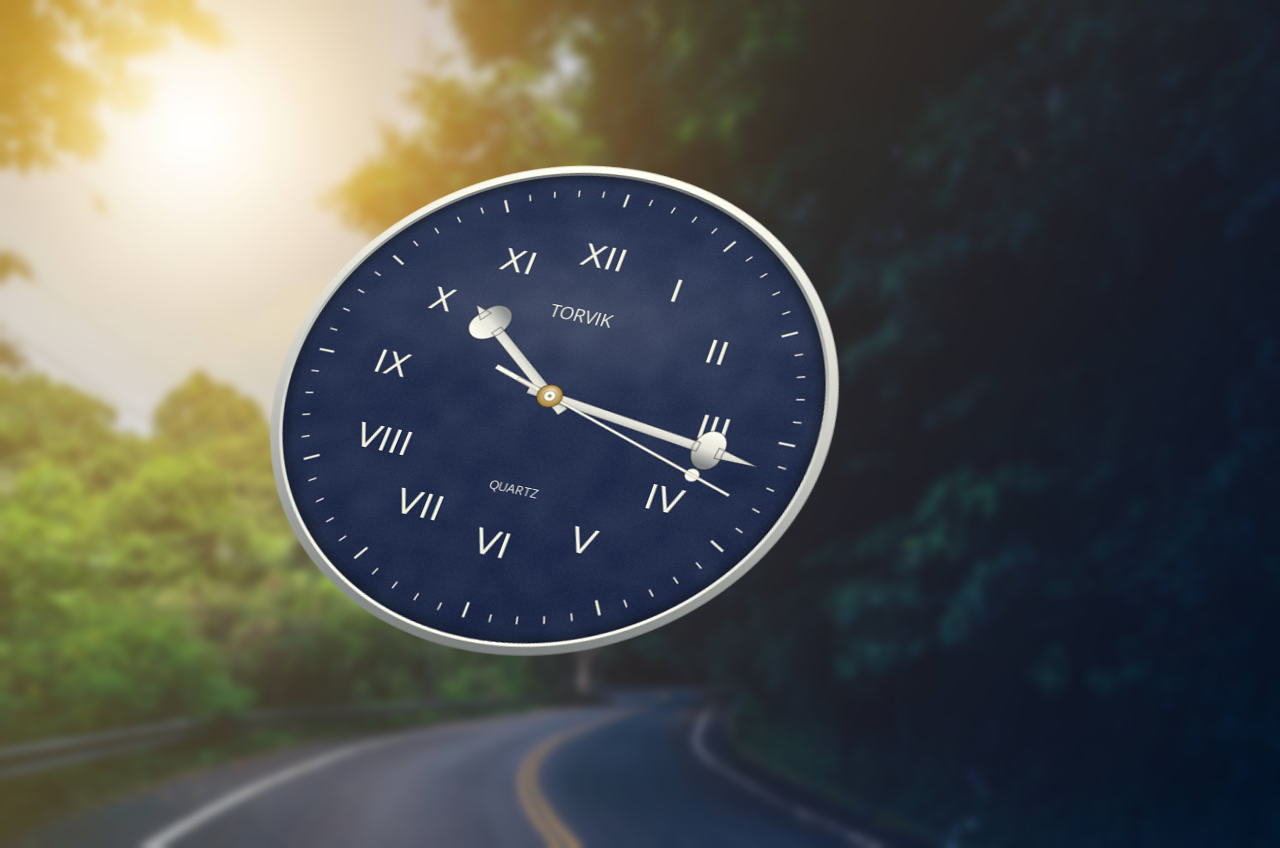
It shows 10h16m18s
